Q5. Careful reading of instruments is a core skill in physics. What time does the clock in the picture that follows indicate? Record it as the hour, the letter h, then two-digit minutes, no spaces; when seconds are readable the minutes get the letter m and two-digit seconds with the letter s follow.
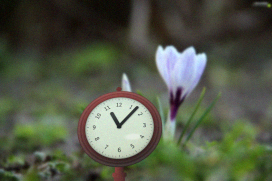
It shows 11h07
